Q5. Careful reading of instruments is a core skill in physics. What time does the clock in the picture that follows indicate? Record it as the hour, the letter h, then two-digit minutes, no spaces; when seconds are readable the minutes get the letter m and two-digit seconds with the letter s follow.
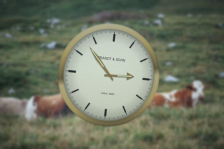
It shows 2h53
